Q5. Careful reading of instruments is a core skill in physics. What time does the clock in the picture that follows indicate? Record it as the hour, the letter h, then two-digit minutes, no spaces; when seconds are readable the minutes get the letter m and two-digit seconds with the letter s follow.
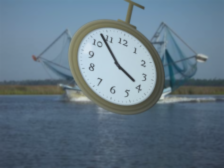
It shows 3h53
